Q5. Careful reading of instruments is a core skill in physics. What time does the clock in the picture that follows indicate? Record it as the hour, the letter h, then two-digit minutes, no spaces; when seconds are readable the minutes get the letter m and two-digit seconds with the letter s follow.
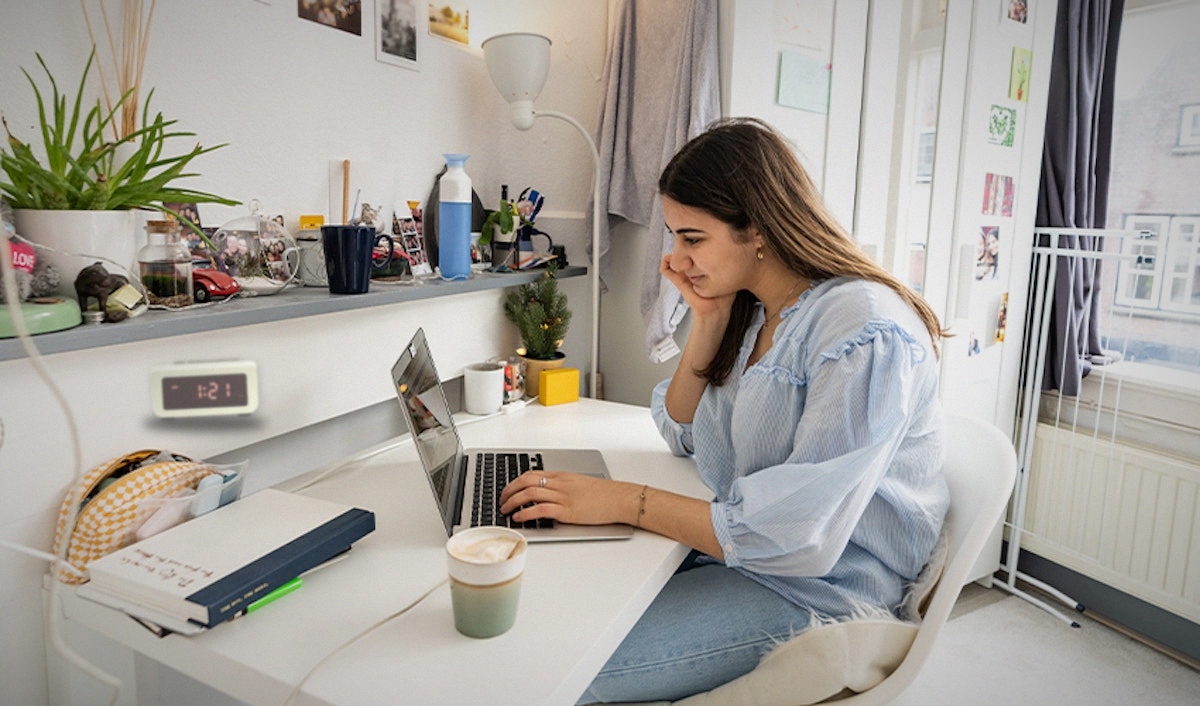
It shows 1h21
